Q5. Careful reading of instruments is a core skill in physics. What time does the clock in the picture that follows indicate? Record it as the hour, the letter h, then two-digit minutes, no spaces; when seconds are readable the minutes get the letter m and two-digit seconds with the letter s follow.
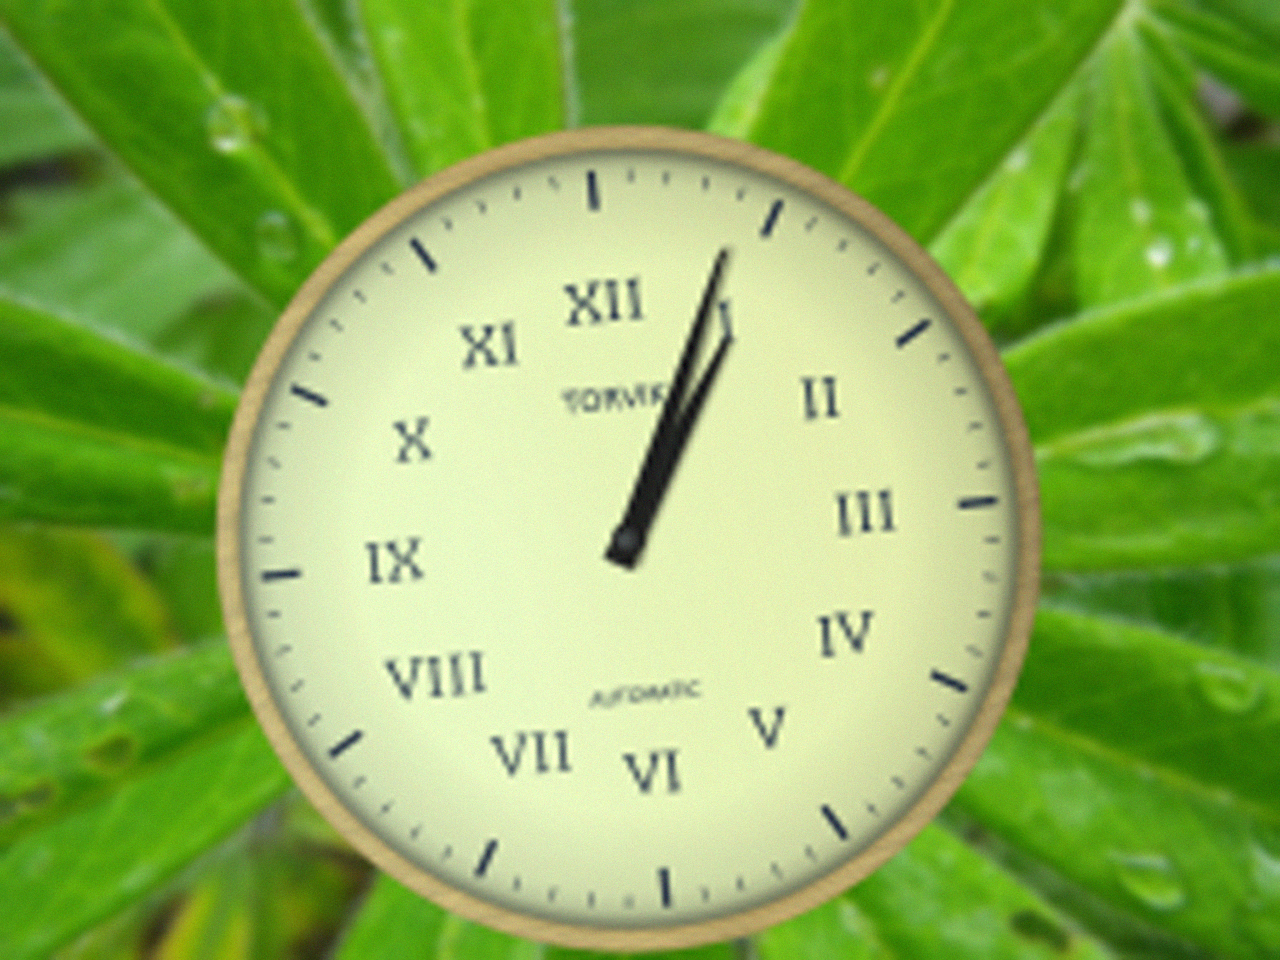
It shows 1h04
